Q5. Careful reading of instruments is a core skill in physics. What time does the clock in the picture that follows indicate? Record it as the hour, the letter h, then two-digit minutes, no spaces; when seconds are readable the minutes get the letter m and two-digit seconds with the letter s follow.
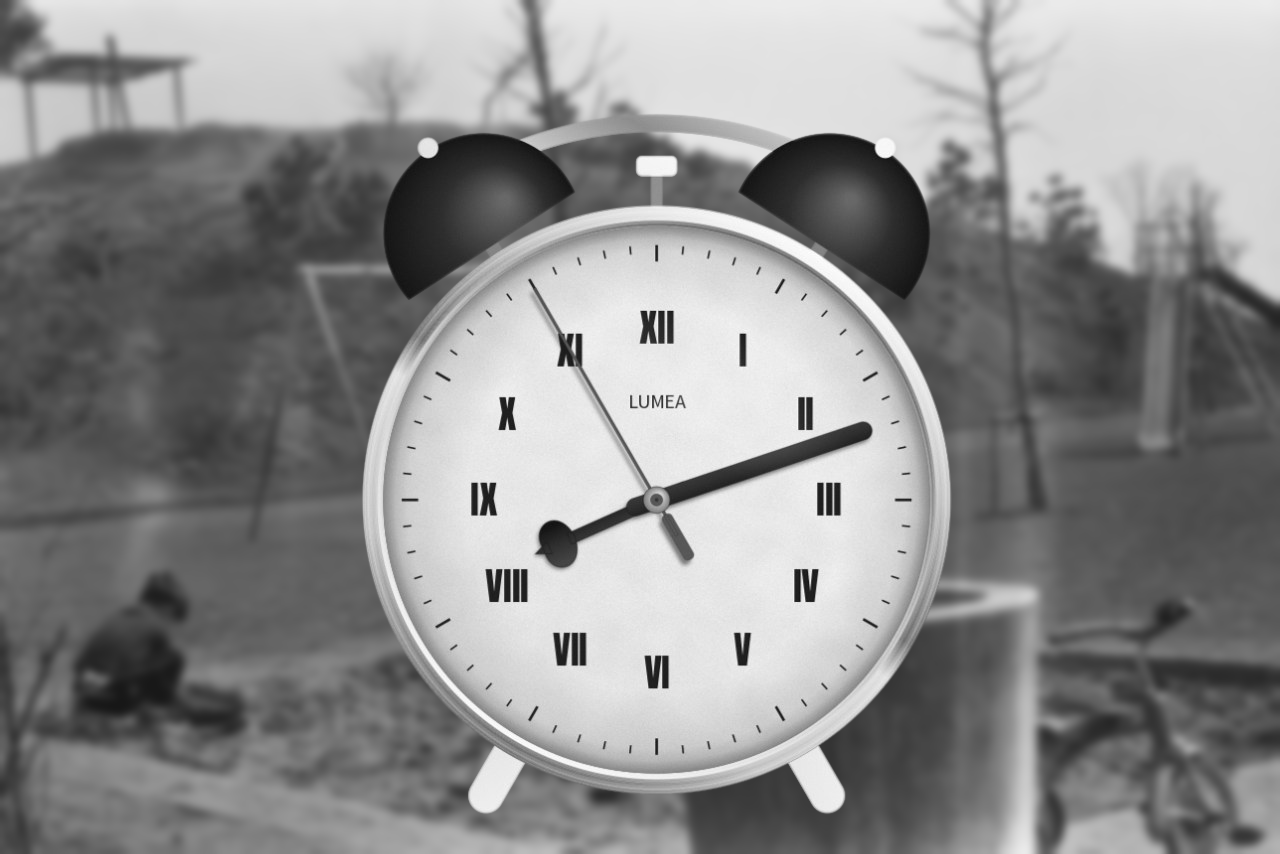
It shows 8h11m55s
